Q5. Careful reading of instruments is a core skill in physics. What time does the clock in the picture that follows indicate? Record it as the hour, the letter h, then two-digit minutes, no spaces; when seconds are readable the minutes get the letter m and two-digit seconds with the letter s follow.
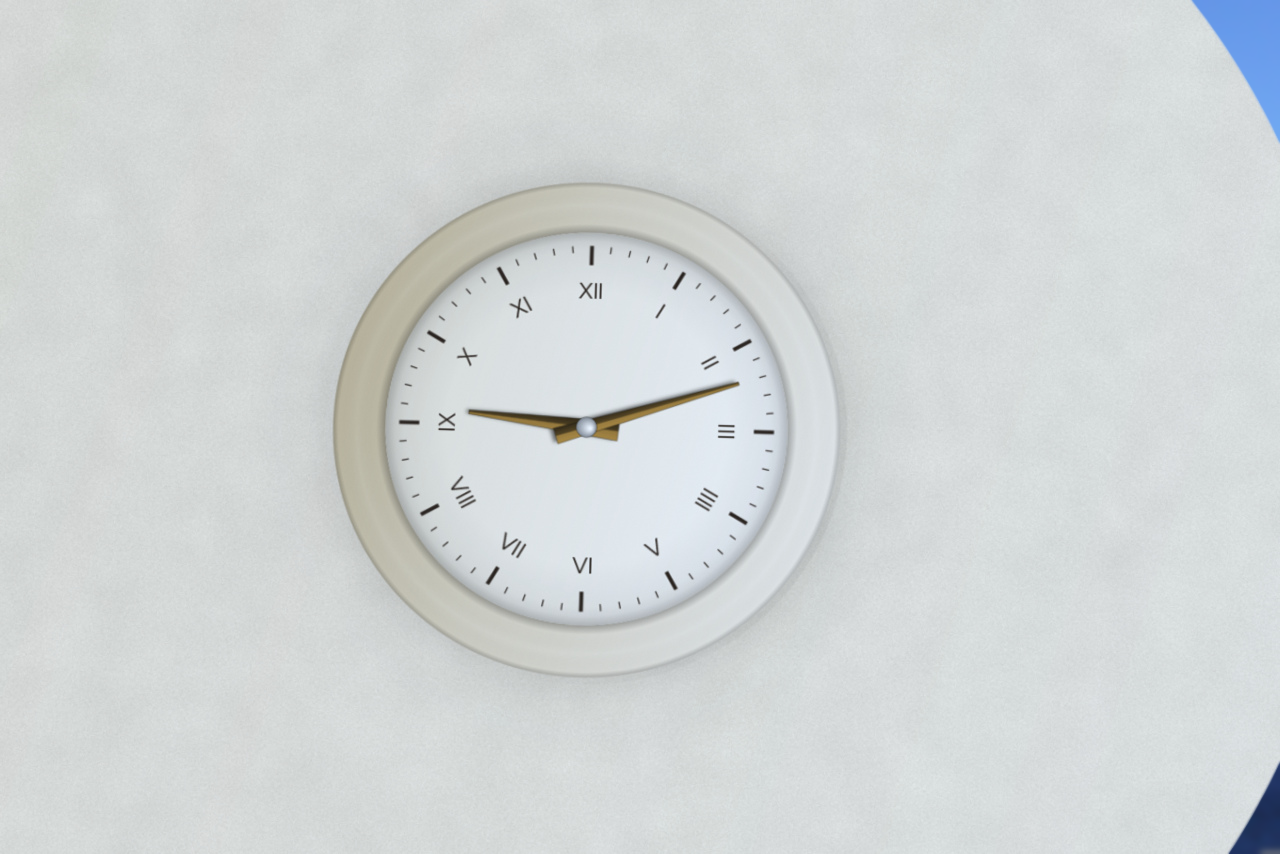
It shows 9h12
